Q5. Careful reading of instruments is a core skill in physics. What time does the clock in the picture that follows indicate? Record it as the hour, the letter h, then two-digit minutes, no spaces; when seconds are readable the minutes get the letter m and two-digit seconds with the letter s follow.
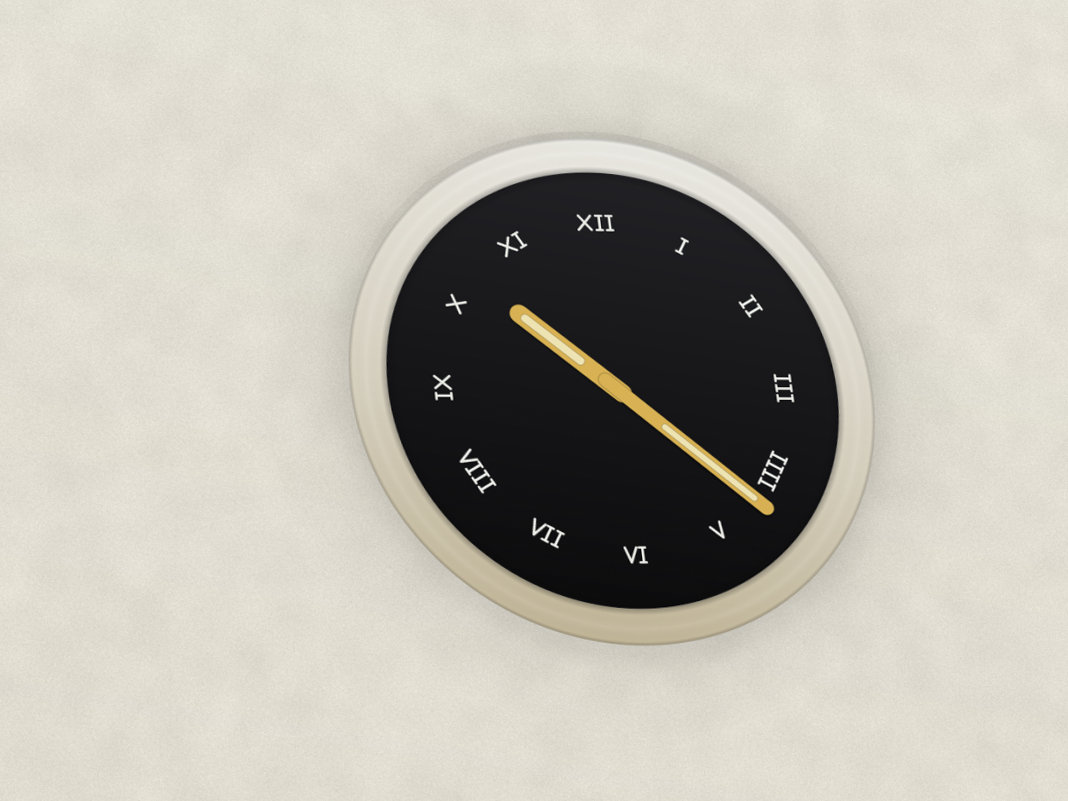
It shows 10h22
